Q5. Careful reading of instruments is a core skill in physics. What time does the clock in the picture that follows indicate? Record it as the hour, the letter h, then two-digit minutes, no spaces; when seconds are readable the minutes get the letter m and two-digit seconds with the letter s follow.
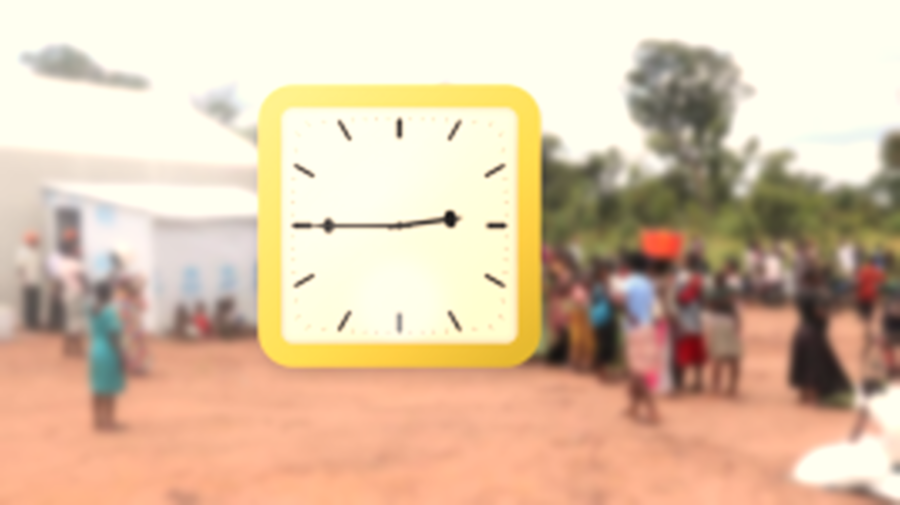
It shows 2h45
